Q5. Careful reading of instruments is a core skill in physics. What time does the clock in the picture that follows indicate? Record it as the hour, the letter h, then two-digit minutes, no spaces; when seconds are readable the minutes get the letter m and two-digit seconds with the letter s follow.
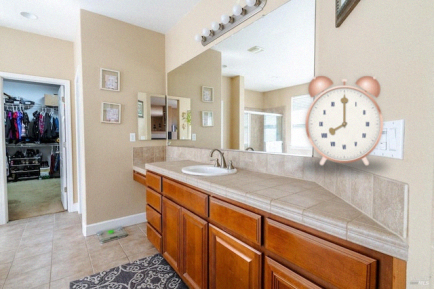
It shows 8h00
